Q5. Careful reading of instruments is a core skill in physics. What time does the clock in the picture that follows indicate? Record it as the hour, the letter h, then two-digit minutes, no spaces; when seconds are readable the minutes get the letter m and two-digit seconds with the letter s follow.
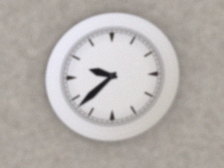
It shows 9h38
